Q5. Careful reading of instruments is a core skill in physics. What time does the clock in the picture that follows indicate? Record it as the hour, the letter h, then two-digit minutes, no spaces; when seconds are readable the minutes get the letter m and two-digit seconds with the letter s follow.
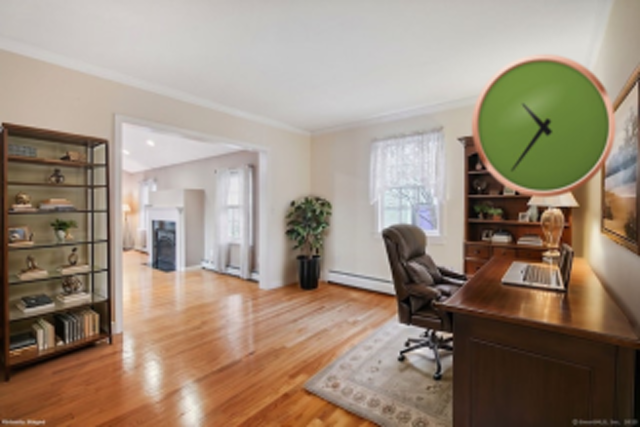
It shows 10h36
